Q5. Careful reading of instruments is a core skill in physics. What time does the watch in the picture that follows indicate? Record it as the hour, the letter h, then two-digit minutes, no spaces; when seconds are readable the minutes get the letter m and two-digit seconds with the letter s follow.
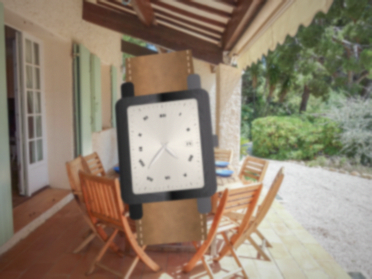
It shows 4h37
